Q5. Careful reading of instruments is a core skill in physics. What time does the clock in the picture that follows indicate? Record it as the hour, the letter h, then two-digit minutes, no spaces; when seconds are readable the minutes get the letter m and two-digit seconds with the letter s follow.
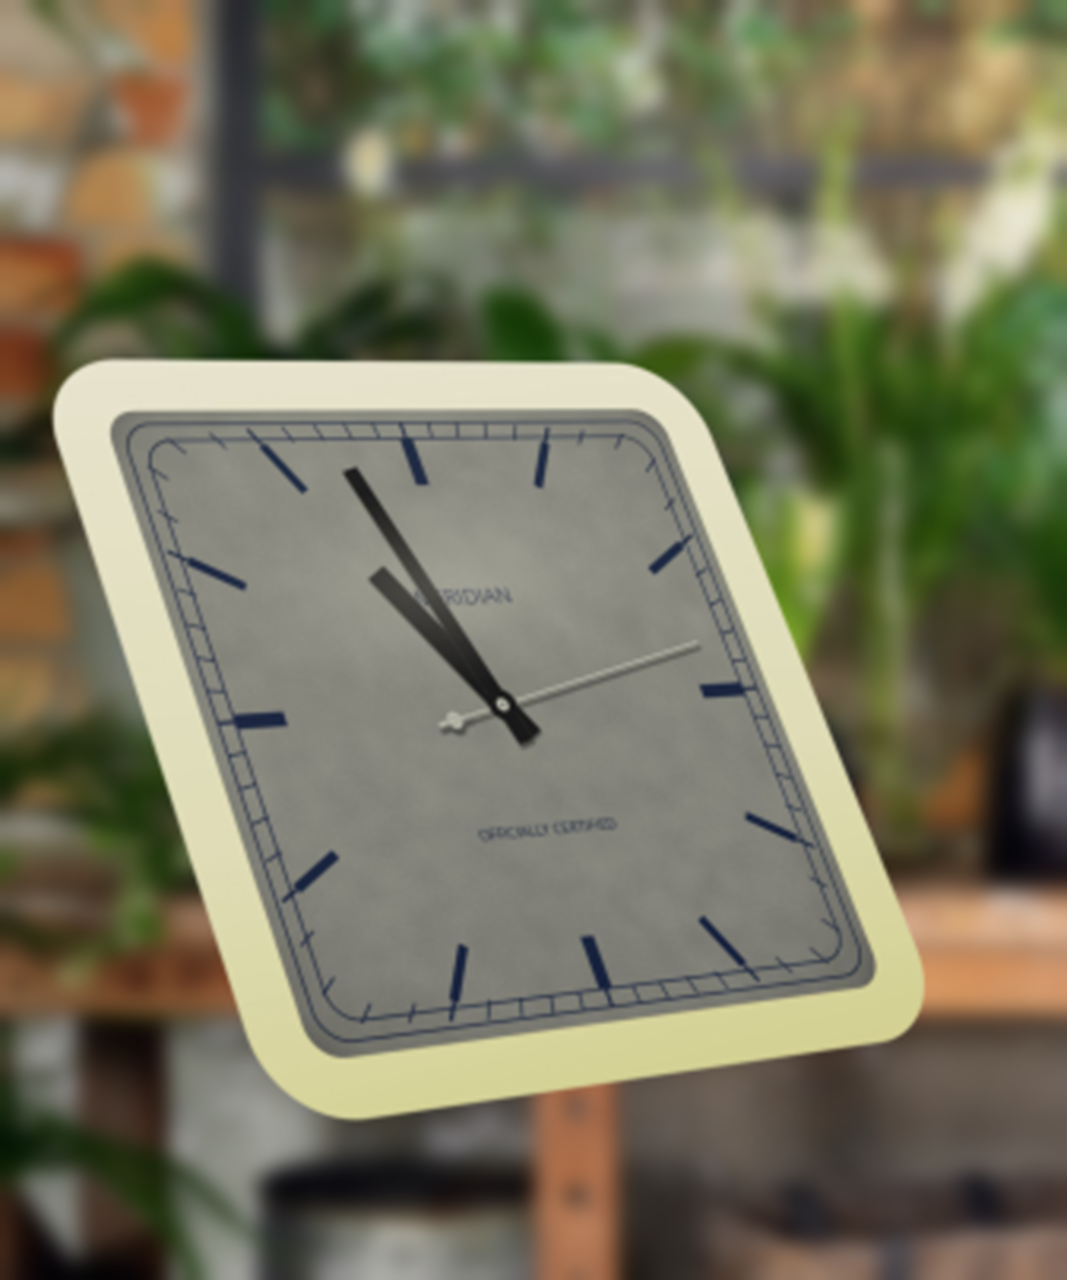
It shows 10h57m13s
